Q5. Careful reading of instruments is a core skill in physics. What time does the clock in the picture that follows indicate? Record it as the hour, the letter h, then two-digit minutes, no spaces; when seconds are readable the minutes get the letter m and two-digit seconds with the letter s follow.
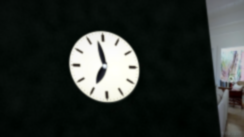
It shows 6h58
